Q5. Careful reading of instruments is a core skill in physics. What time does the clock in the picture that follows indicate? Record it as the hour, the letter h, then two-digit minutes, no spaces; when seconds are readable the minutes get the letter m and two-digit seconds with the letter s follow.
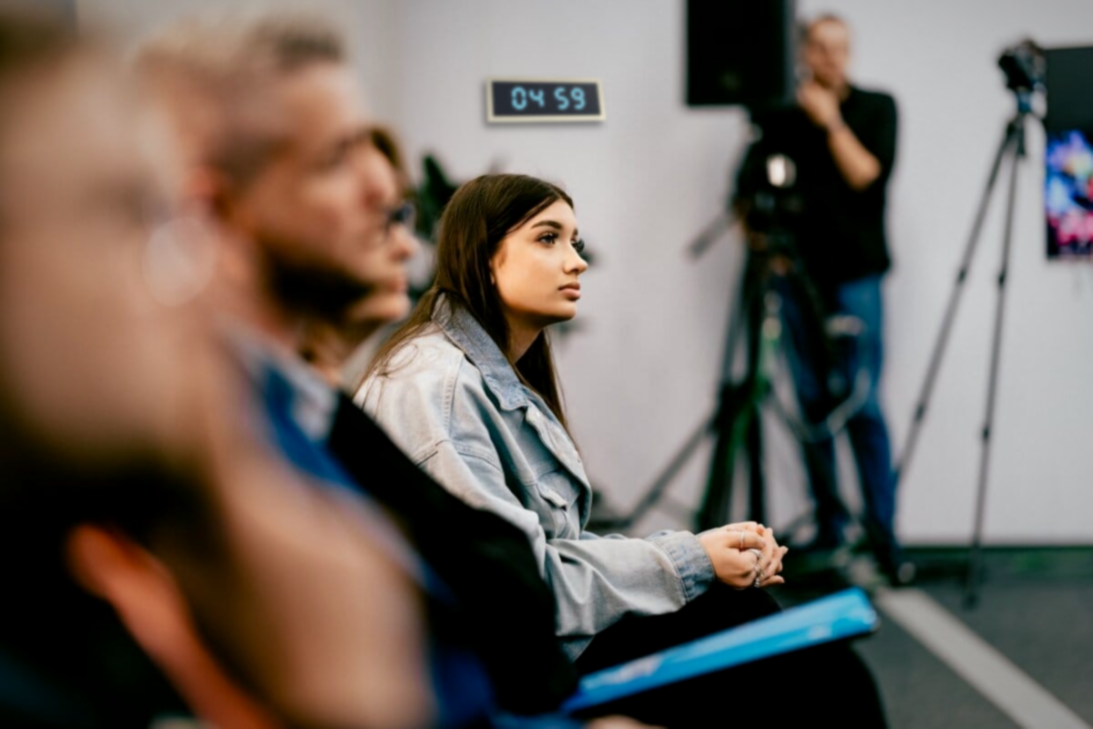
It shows 4h59
